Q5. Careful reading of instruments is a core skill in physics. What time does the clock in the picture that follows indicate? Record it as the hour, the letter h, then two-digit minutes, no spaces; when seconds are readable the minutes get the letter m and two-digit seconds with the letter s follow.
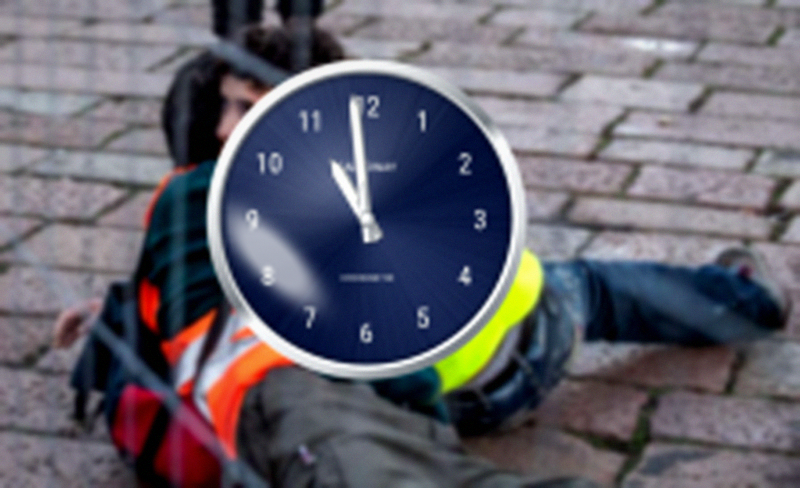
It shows 10h59
